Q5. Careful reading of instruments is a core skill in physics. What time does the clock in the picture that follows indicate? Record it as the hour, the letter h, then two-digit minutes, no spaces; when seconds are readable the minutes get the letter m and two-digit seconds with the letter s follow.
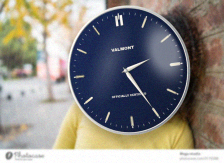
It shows 2h25
